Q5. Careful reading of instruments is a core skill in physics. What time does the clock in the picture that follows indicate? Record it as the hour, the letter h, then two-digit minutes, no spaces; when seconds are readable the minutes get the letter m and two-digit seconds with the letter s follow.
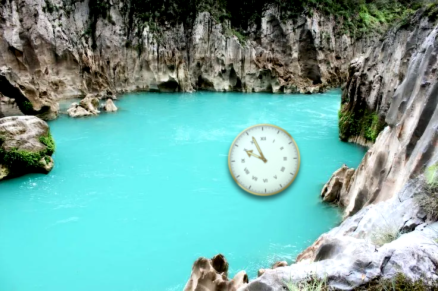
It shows 9h56
